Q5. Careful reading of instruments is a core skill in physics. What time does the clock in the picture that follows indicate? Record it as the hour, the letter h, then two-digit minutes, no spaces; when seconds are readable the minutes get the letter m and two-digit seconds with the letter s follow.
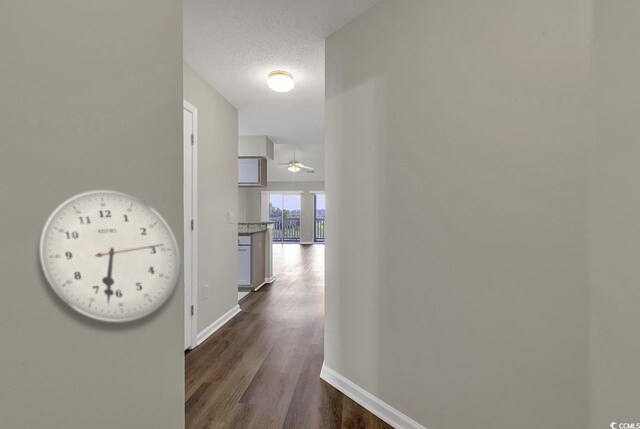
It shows 6h32m14s
